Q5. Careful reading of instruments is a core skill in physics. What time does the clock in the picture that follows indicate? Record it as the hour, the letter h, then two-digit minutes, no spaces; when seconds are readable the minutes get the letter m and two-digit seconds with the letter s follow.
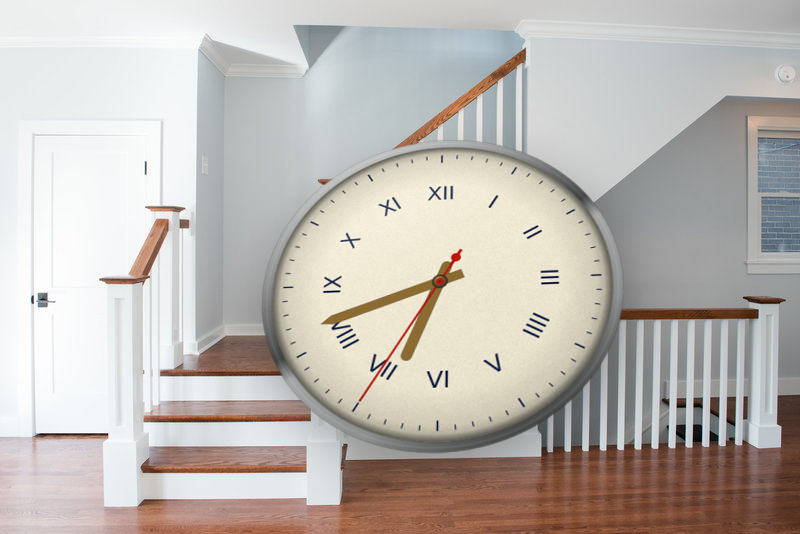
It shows 6h41m35s
